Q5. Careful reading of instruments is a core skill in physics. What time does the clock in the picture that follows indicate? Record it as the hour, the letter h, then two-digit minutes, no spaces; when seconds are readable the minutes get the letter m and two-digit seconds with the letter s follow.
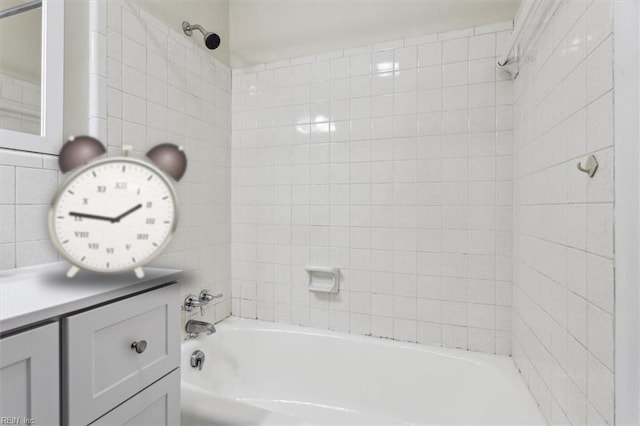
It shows 1h46
